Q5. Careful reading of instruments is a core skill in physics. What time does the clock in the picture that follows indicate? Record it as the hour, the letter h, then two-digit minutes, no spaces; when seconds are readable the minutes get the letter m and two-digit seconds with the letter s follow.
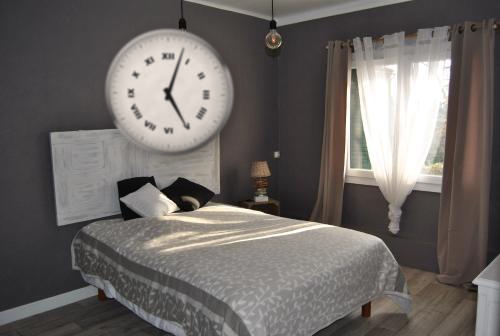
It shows 5h03
